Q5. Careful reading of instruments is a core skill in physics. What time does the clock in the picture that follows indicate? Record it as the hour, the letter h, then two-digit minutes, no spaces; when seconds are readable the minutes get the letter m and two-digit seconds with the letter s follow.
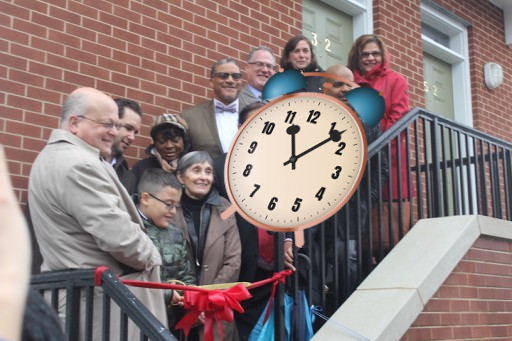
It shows 11h07
